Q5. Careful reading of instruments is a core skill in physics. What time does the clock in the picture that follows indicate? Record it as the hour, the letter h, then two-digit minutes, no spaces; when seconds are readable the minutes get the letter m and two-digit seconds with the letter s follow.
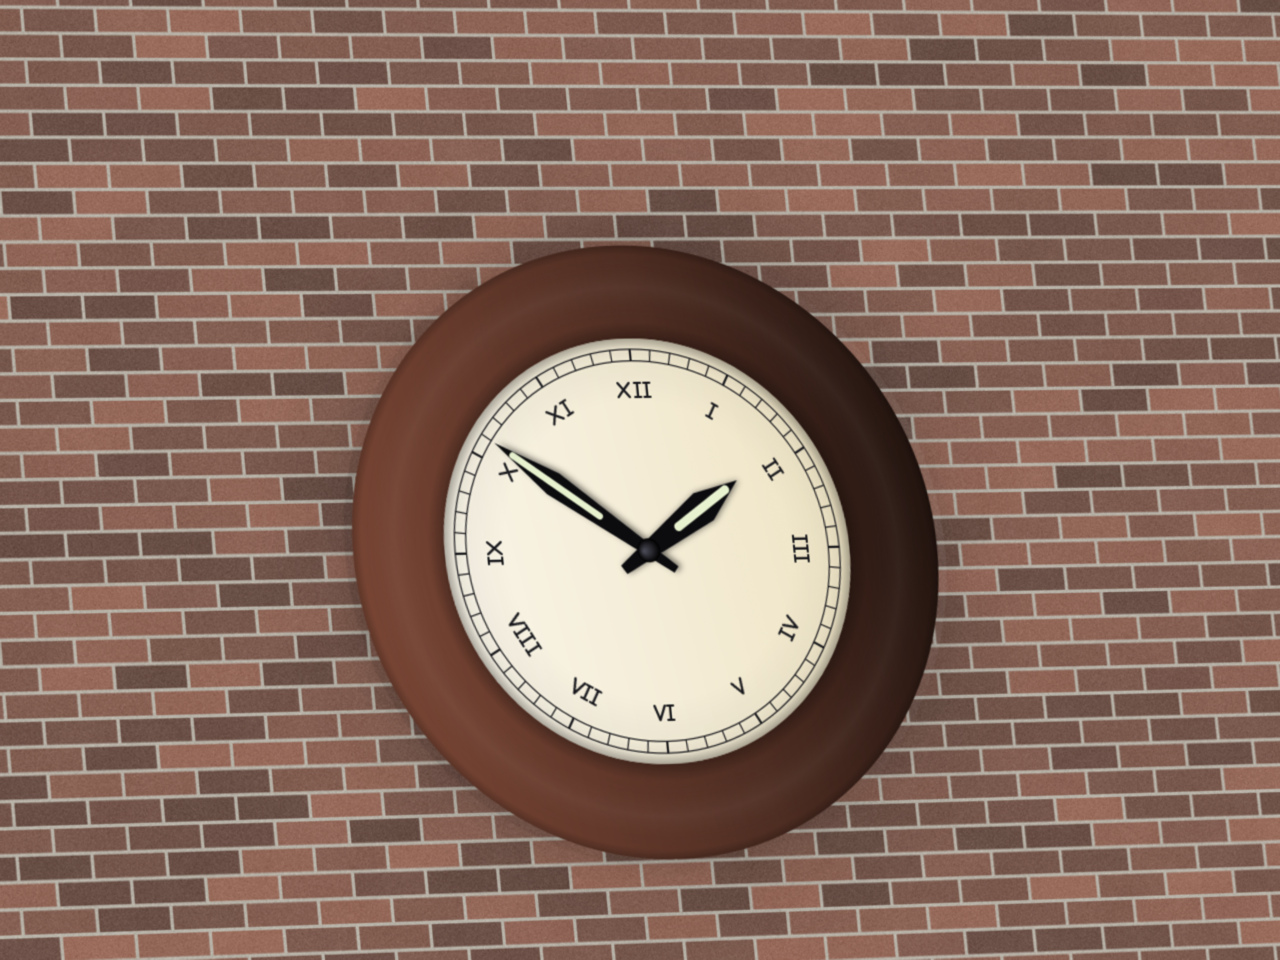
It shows 1h51
